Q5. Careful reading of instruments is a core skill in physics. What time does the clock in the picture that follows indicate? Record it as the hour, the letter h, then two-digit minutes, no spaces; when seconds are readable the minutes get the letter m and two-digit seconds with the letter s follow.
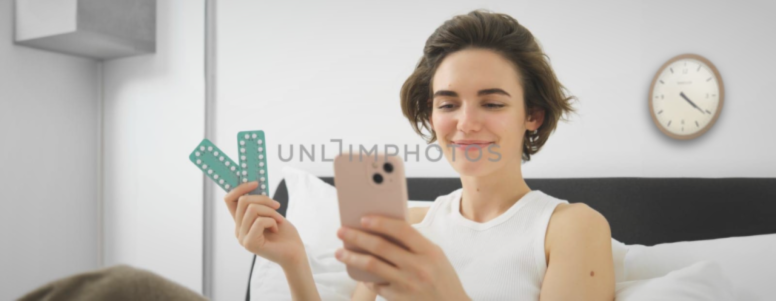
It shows 4h21
